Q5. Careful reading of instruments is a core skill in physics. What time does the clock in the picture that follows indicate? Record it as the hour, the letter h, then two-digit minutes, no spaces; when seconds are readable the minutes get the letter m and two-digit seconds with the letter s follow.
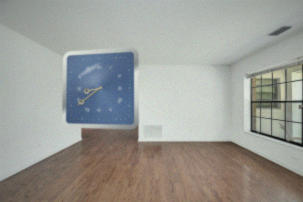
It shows 8h39
